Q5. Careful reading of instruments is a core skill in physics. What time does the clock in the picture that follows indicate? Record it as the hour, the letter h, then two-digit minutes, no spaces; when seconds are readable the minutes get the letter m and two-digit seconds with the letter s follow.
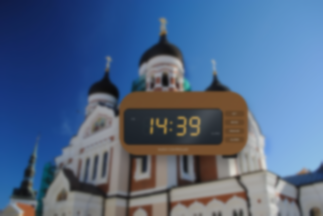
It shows 14h39
